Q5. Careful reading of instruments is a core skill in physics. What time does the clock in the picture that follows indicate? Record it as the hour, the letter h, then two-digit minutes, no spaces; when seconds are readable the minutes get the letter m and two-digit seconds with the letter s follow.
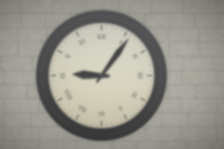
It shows 9h06
